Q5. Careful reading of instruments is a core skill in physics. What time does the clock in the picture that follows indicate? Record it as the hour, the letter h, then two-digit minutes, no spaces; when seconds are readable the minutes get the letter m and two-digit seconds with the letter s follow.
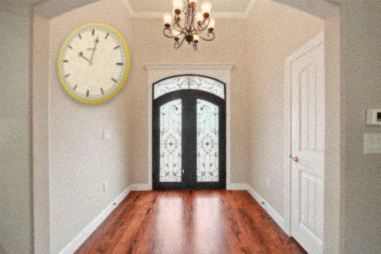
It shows 10h02
